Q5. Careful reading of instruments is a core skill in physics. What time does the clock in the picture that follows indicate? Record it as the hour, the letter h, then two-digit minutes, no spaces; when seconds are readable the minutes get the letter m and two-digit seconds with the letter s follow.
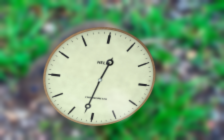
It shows 12h32
